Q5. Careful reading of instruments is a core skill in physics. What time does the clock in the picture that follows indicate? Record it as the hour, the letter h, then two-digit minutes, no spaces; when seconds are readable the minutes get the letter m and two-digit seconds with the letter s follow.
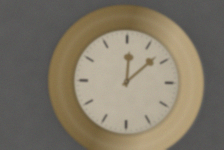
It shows 12h08
